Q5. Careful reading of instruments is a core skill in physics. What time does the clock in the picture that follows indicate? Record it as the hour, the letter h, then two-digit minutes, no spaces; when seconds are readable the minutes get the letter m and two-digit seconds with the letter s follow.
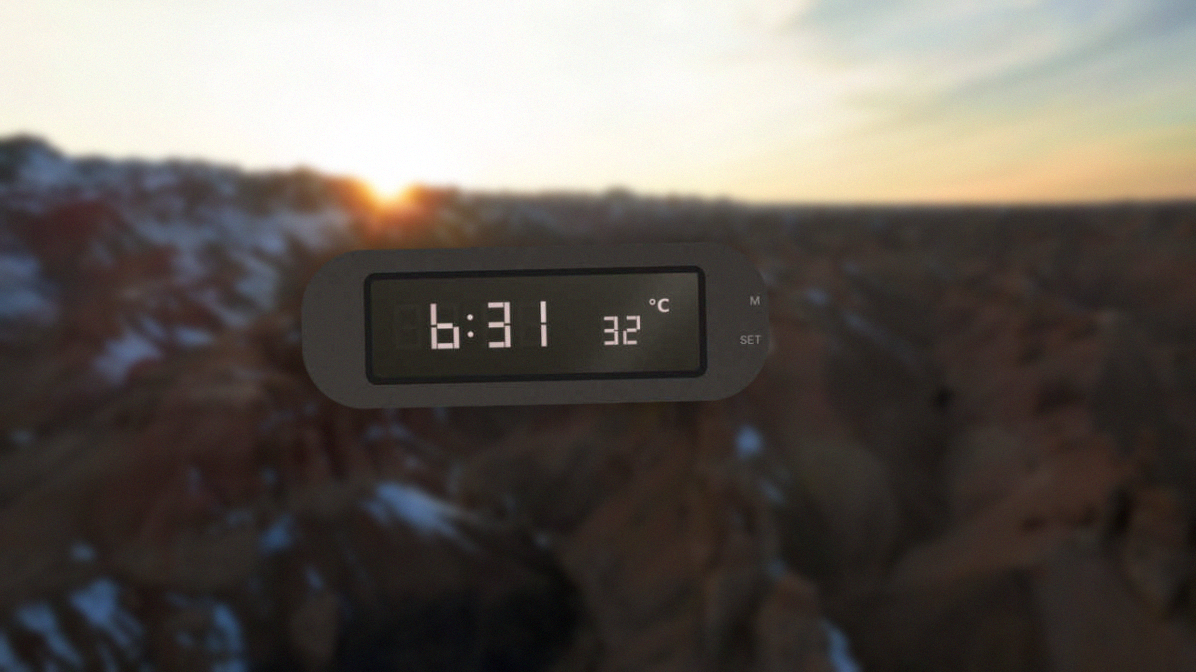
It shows 6h31
